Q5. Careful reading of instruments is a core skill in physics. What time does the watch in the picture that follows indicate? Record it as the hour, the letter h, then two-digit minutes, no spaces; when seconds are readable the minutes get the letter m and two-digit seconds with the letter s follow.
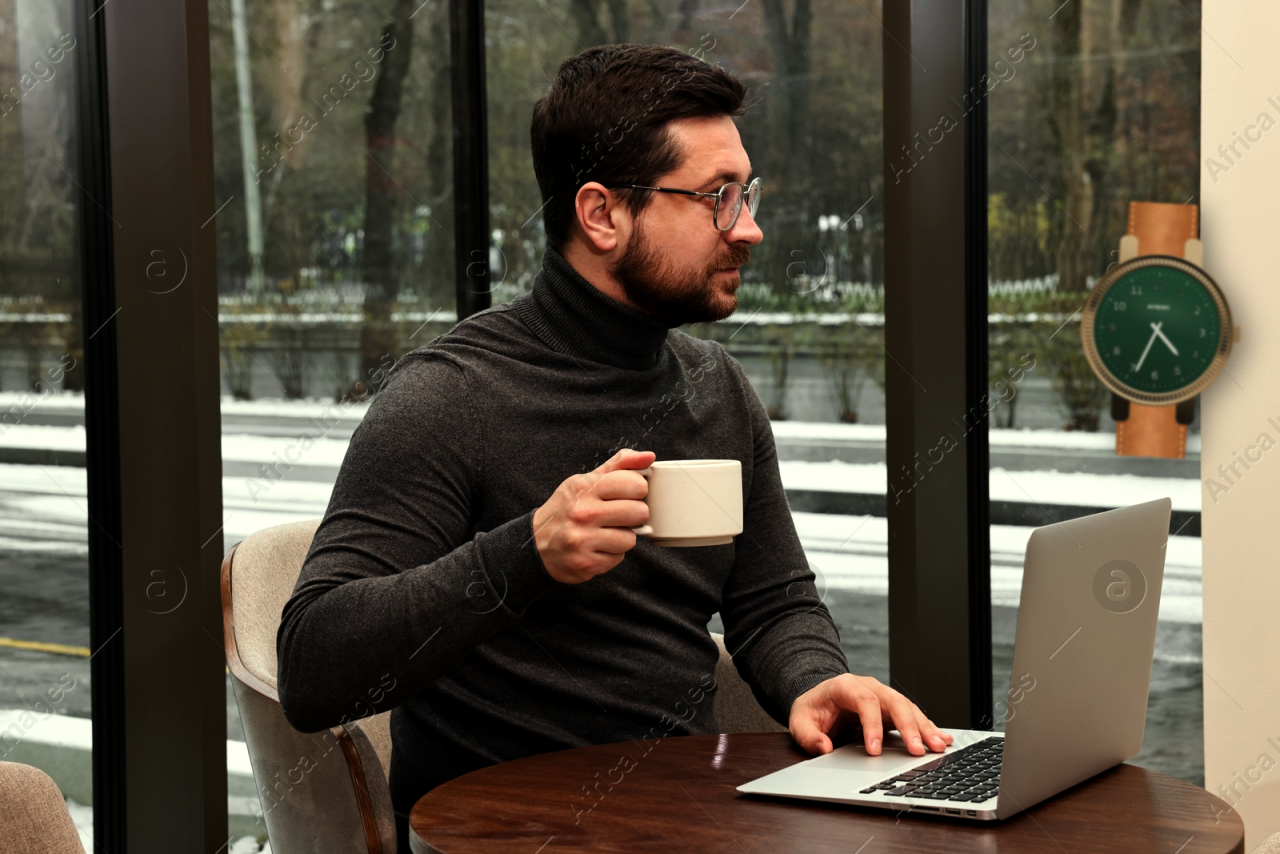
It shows 4h34
